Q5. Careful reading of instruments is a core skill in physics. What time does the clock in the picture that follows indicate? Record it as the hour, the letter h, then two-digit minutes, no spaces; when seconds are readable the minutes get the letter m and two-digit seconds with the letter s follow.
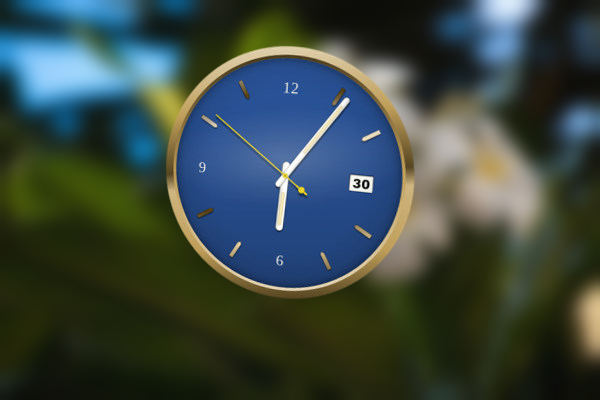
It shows 6h05m51s
